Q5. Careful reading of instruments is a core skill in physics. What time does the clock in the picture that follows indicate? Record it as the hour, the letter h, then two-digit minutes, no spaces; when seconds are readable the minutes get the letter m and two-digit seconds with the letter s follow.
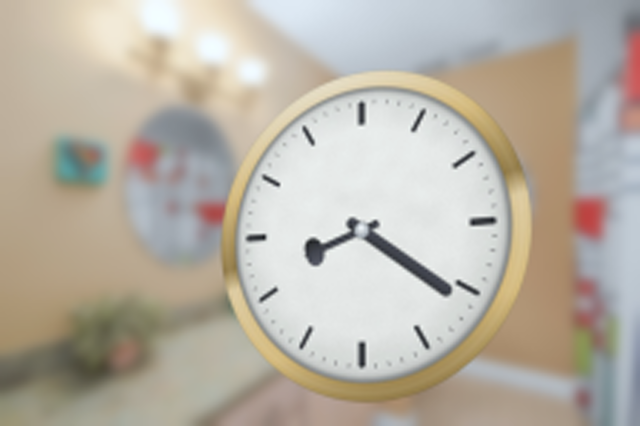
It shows 8h21
